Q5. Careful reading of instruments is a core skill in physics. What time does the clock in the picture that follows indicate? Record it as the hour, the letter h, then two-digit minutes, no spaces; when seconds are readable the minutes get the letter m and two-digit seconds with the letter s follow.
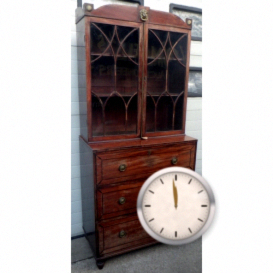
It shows 11h59
